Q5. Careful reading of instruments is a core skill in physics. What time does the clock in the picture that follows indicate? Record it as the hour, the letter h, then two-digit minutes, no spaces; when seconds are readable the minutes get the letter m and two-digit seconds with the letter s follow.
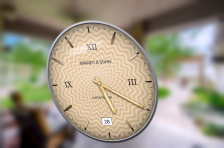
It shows 5h20
